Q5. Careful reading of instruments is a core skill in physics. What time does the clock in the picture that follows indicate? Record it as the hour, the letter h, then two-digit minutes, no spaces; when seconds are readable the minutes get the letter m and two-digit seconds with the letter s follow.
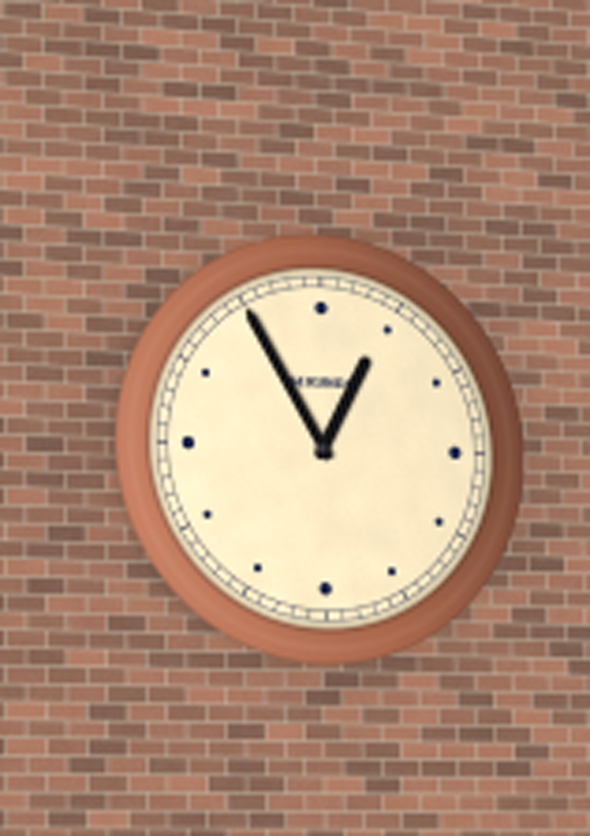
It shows 12h55
